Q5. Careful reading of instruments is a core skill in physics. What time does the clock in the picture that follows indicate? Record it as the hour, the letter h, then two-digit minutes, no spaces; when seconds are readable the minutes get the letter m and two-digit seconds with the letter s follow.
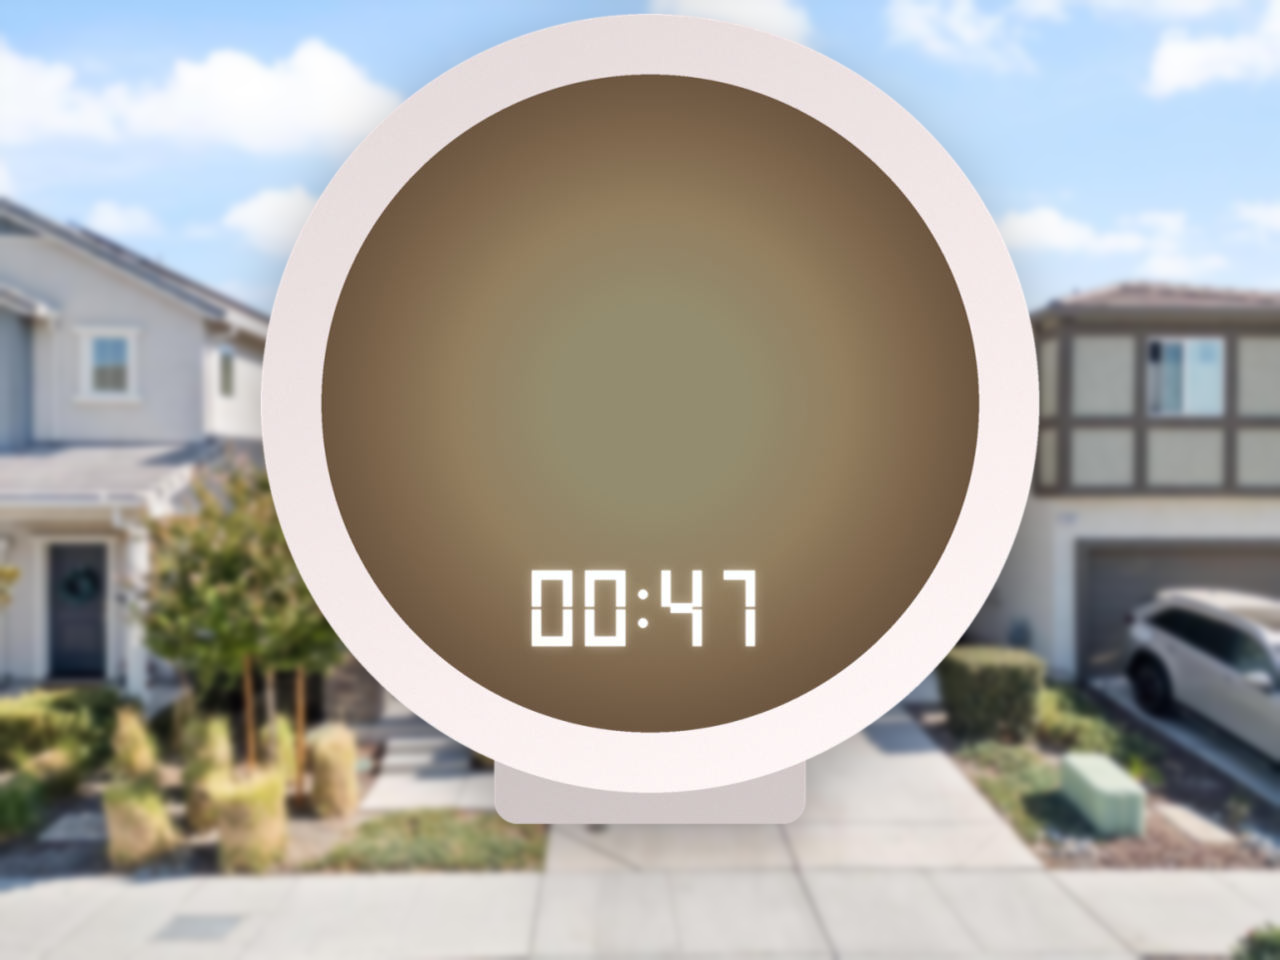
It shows 0h47
